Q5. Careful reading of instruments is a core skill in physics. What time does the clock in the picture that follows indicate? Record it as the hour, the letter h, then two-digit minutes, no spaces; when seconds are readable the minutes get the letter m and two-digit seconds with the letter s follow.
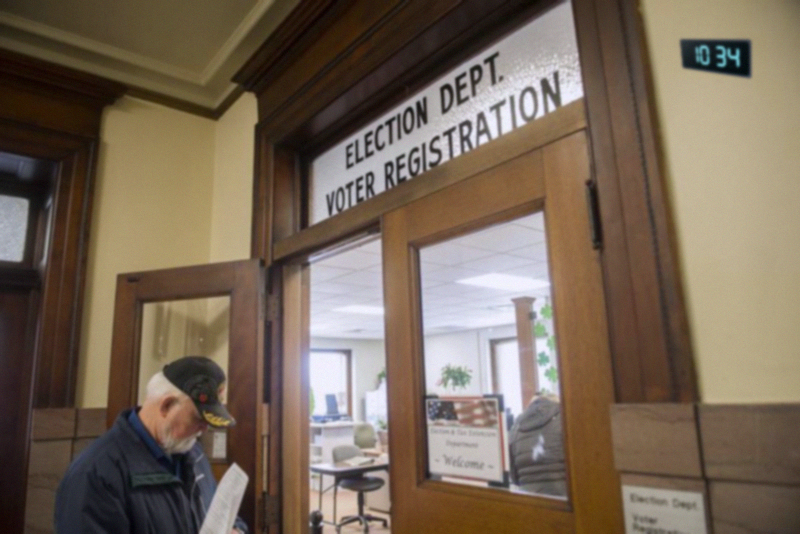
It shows 10h34
